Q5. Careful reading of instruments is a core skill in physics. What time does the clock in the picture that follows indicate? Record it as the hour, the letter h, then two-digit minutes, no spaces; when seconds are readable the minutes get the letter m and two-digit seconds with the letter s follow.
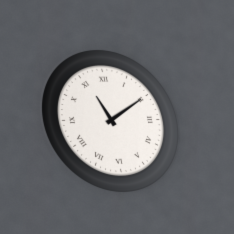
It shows 11h10
